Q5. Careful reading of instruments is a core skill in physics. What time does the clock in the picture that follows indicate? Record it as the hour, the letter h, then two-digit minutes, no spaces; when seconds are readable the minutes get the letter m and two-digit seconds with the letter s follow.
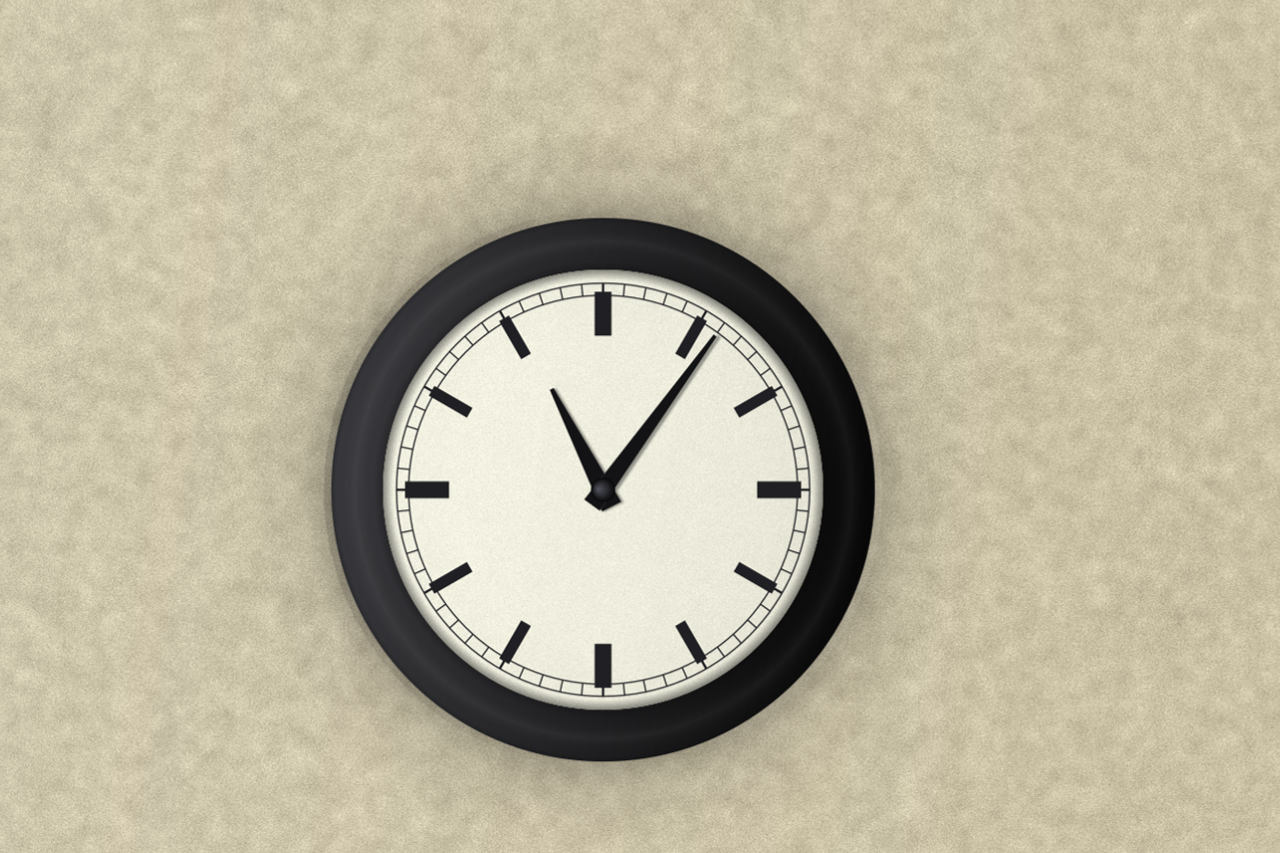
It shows 11h06
